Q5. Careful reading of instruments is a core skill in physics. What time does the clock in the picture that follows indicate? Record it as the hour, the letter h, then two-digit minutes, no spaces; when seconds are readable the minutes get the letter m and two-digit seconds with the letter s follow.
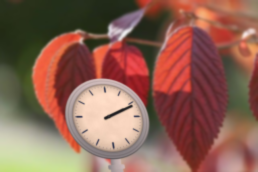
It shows 2h11
